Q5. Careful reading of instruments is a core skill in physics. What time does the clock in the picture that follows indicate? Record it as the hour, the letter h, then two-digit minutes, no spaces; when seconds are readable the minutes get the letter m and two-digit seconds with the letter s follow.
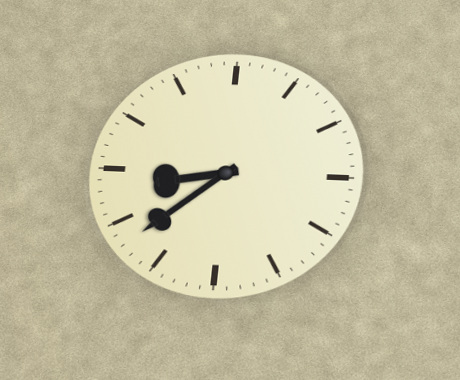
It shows 8h38
